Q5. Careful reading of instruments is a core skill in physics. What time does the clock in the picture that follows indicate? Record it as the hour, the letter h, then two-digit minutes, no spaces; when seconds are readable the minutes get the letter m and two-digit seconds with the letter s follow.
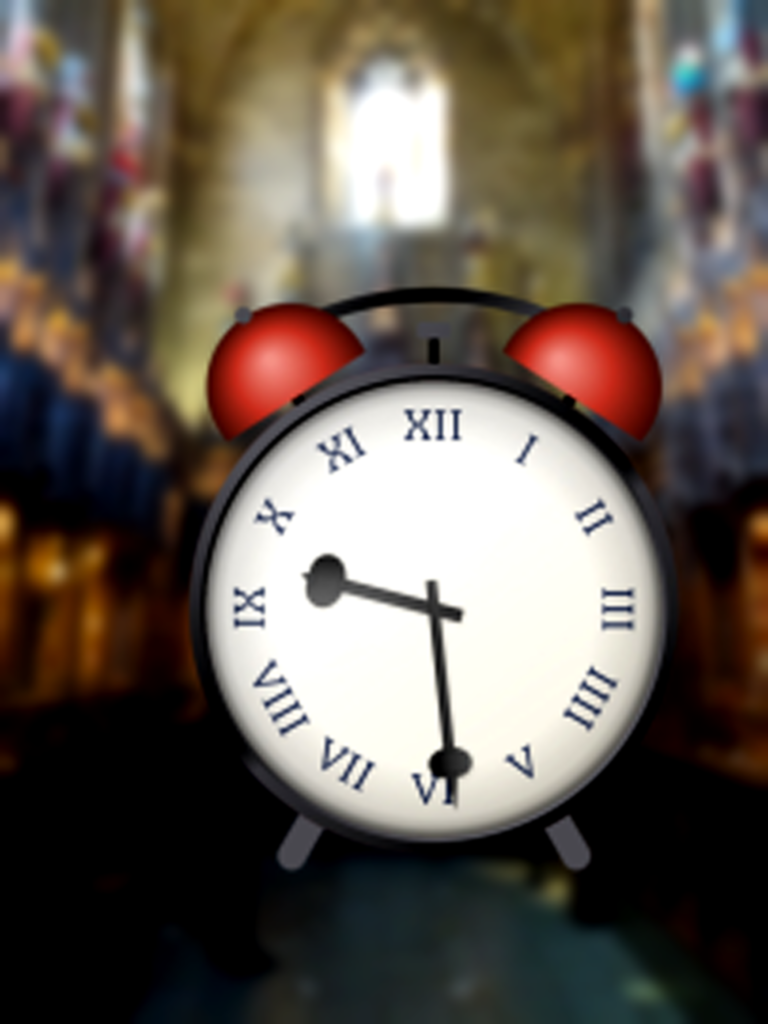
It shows 9h29
